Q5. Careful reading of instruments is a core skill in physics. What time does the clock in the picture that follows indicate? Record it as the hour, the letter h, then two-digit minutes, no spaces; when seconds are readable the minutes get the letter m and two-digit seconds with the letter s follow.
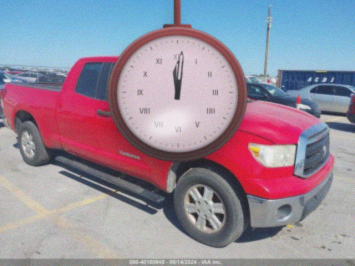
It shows 12h01
